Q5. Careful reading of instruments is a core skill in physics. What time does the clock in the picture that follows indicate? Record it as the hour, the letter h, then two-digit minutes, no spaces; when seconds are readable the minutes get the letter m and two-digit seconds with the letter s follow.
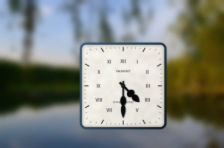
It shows 4h30
